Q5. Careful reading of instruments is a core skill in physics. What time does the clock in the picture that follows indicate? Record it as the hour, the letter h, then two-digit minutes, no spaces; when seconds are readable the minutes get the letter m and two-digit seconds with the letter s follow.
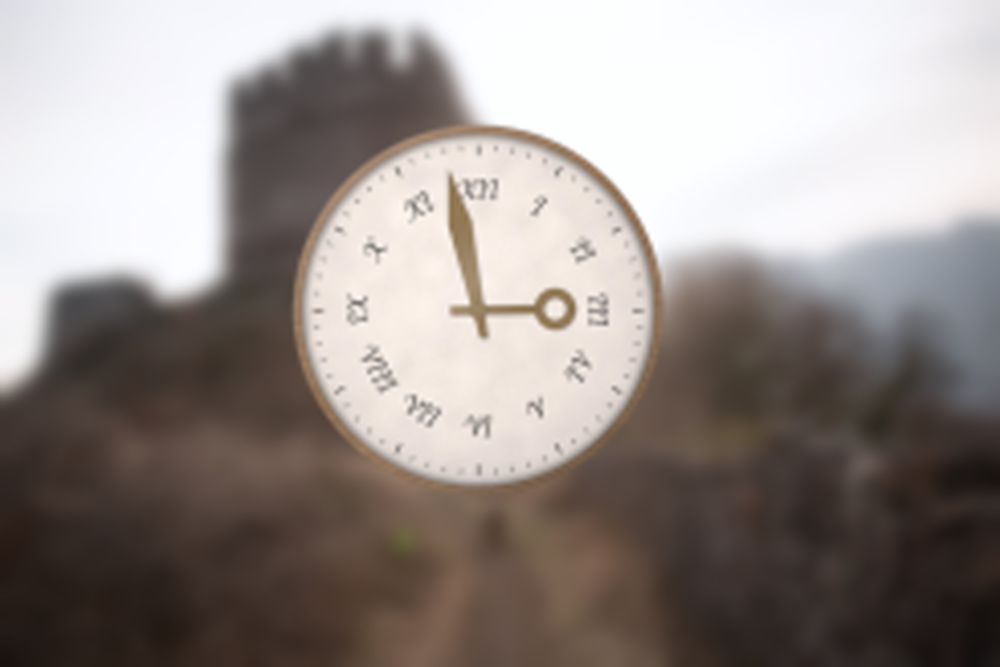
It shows 2h58
